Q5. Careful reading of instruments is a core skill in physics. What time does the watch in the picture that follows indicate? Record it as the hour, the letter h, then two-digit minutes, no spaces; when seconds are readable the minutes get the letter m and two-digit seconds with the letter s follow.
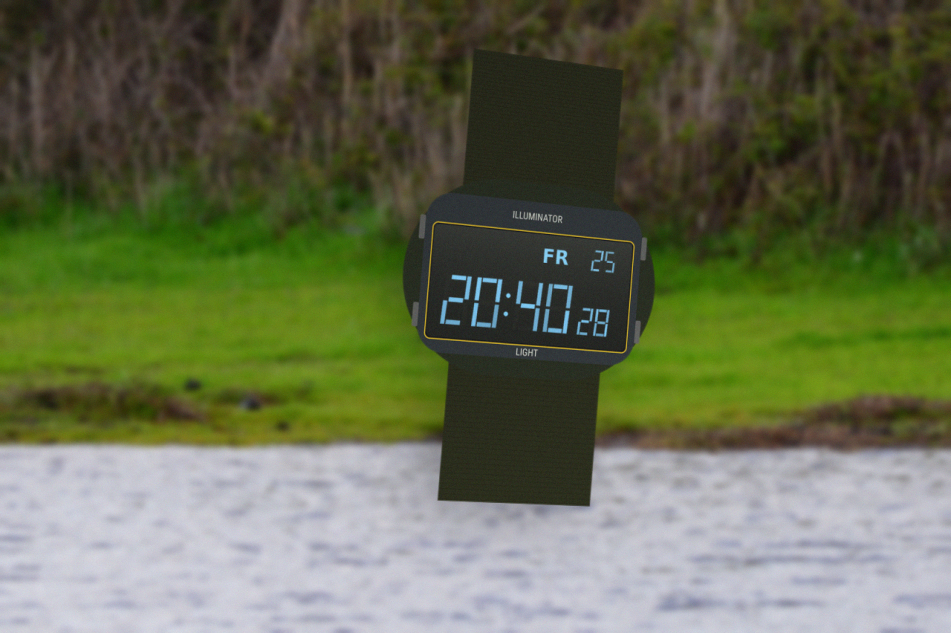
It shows 20h40m28s
